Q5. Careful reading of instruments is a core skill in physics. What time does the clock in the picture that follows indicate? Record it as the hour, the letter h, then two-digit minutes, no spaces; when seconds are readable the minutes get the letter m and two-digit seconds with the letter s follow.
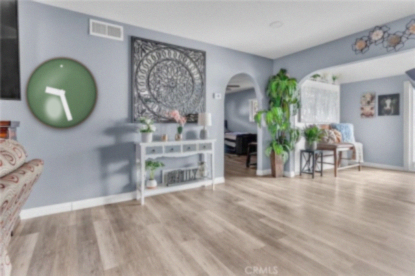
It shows 9h27
